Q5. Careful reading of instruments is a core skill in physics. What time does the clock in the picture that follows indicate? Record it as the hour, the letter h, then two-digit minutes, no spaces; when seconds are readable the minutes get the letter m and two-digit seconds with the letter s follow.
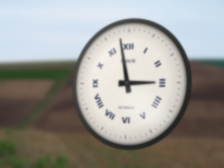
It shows 2h58
